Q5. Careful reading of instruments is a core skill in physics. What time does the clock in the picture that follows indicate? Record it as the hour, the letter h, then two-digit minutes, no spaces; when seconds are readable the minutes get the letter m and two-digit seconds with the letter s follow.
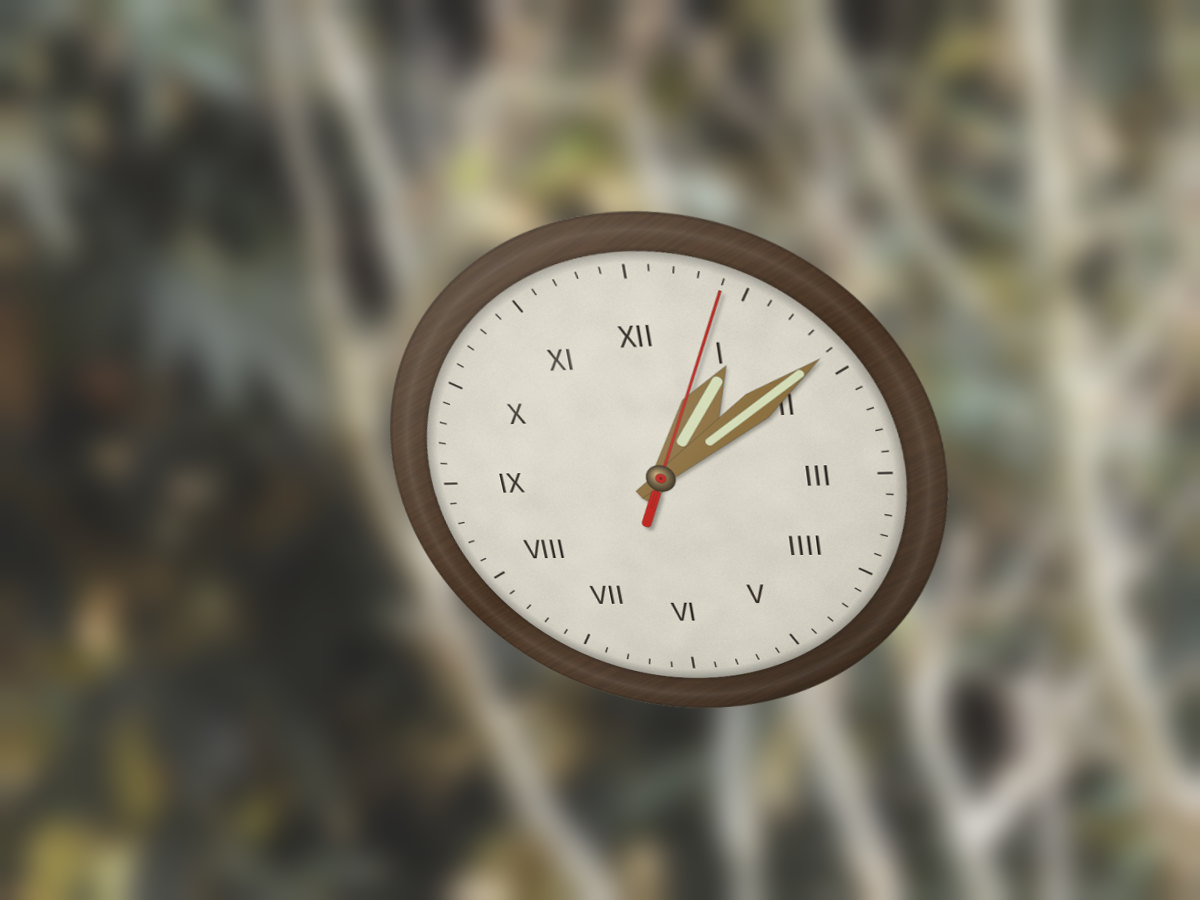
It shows 1h09m04s
